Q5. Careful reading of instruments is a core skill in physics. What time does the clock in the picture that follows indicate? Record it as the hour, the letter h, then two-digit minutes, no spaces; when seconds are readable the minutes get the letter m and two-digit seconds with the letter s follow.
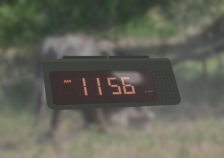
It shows 11h56
